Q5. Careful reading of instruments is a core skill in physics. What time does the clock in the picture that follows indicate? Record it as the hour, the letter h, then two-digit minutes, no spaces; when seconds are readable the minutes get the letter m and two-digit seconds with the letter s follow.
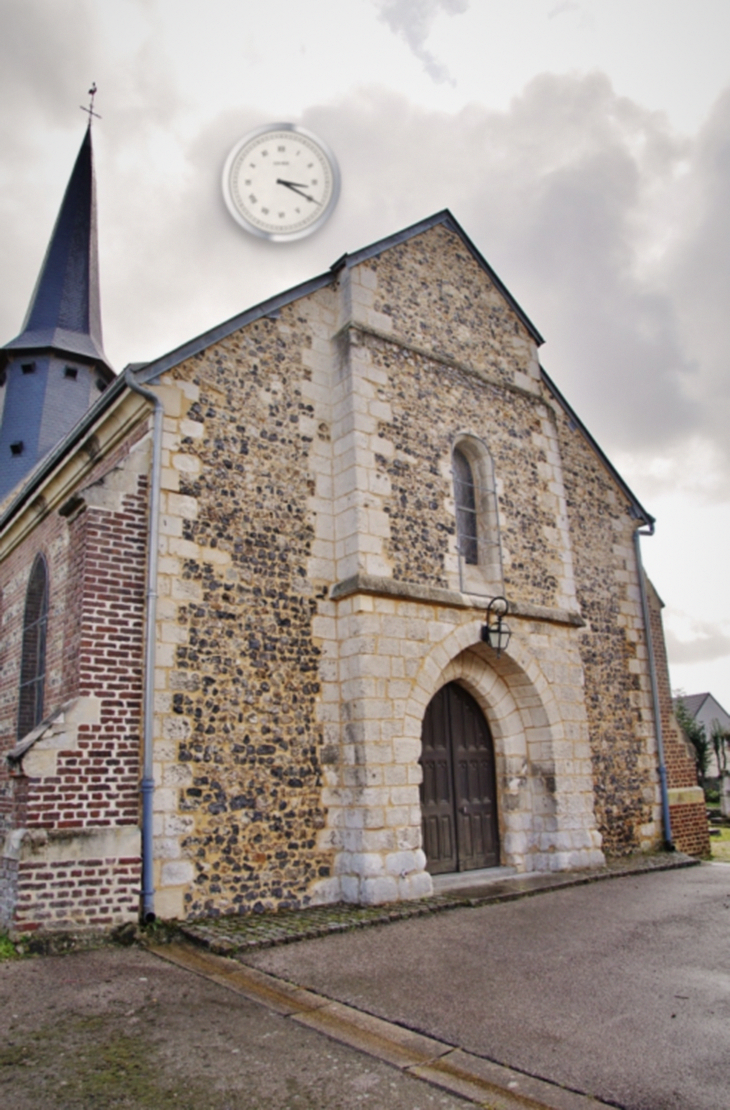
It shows 3h20
